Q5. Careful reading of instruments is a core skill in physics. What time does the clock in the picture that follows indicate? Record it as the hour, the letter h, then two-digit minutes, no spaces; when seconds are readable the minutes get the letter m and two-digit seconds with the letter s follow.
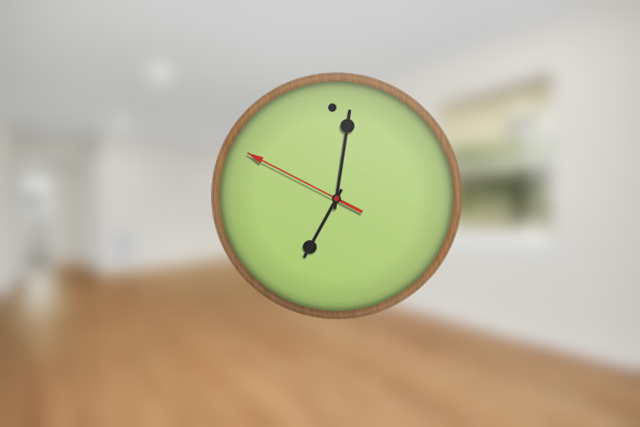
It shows 7h01m50s
